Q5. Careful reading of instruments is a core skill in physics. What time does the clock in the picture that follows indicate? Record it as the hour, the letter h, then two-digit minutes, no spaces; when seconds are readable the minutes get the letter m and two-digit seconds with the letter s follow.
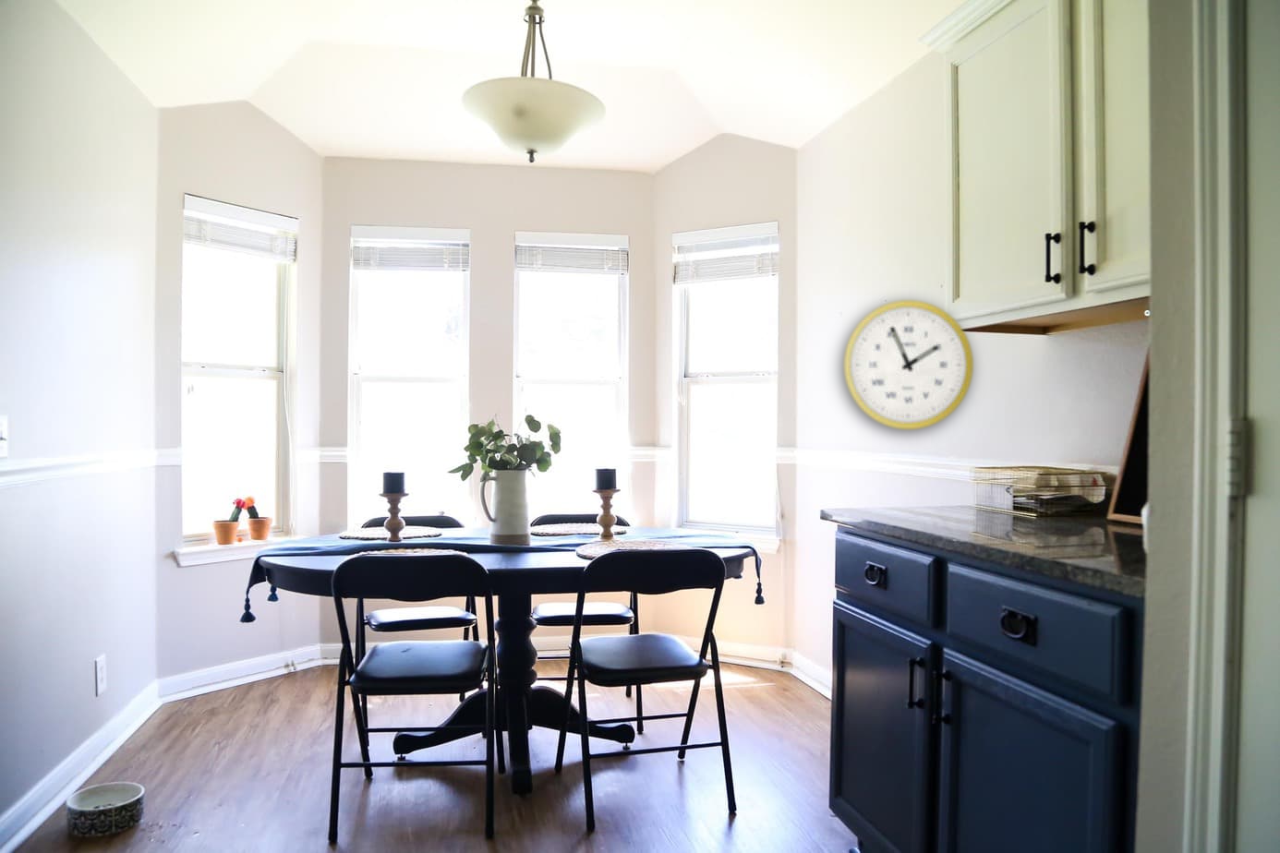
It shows 1h56
